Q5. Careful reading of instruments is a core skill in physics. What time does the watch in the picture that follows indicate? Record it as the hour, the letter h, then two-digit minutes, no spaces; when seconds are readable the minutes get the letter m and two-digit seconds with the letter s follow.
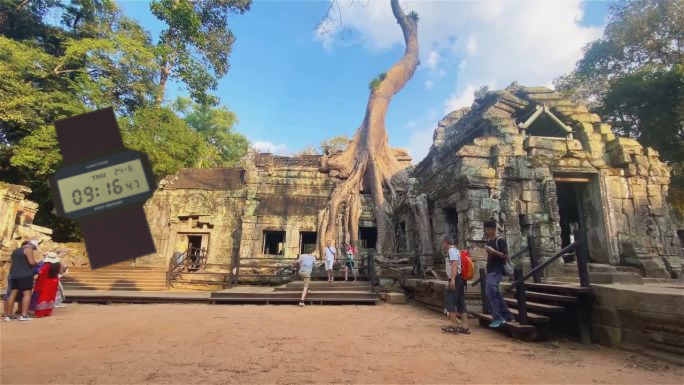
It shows 9h16
